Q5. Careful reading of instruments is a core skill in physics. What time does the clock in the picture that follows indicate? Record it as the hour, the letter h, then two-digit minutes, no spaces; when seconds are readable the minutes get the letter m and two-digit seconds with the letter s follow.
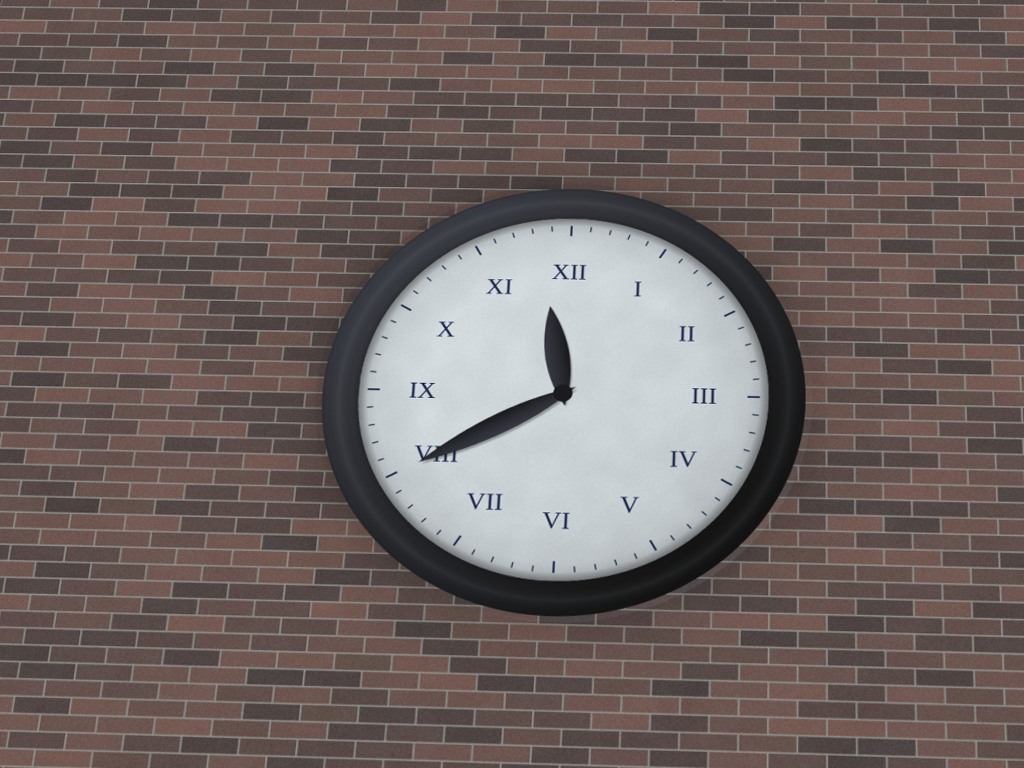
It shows 11h40
